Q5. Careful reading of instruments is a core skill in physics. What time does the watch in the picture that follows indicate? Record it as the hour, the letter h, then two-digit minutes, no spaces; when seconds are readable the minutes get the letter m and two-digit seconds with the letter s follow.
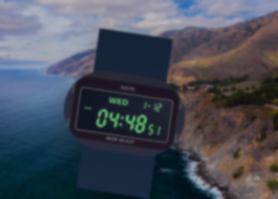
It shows 4h48
